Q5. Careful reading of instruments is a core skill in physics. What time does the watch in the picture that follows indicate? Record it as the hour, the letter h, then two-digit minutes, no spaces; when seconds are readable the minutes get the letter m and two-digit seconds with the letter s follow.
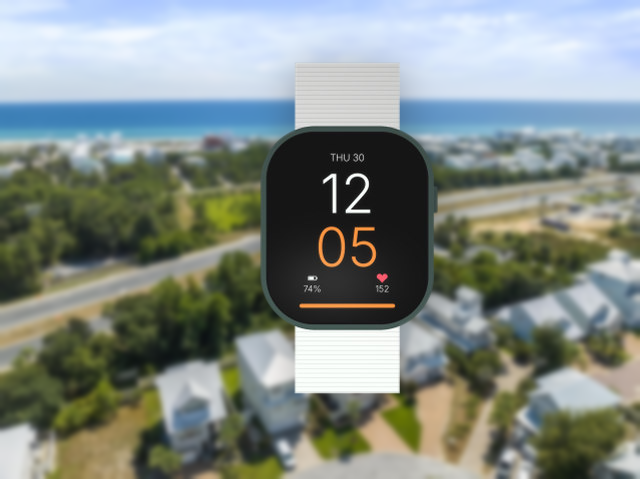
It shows 12h05
